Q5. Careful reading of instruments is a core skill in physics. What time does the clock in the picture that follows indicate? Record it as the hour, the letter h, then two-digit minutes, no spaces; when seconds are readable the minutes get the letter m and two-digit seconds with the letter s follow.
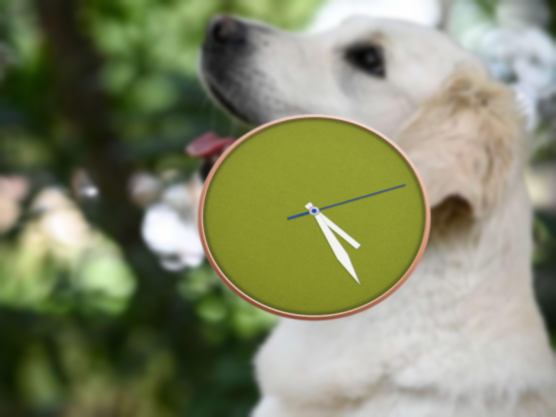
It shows 4h25m12s
